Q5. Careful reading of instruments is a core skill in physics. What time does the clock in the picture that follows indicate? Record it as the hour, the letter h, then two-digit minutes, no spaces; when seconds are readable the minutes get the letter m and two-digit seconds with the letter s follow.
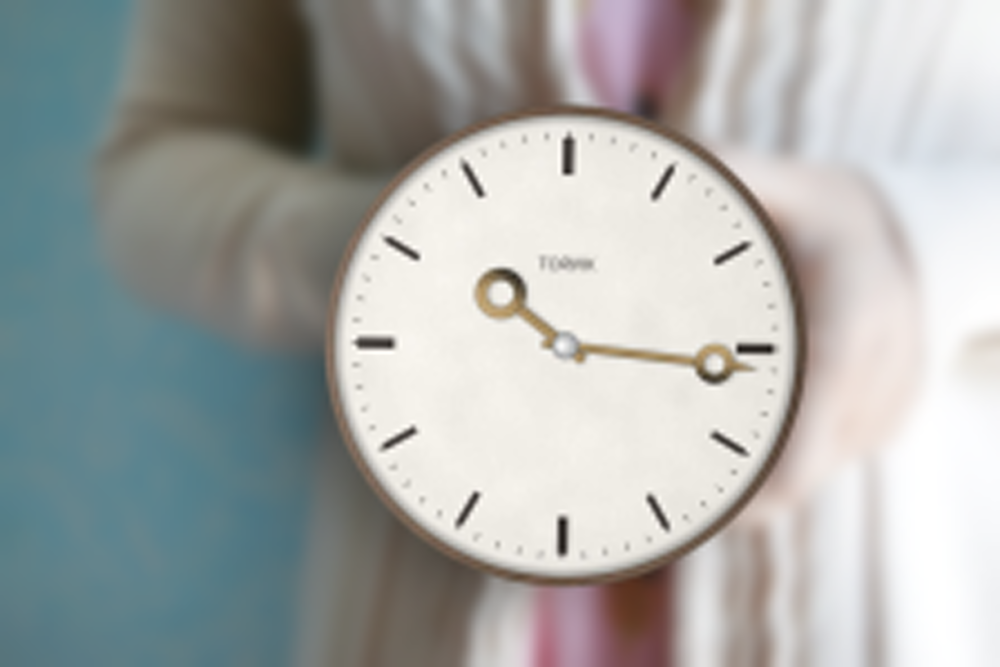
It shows 10h16
